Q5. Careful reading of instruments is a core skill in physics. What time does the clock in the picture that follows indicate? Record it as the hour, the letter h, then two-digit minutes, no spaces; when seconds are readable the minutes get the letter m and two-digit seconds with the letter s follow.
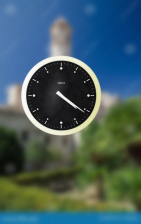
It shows 4h21
